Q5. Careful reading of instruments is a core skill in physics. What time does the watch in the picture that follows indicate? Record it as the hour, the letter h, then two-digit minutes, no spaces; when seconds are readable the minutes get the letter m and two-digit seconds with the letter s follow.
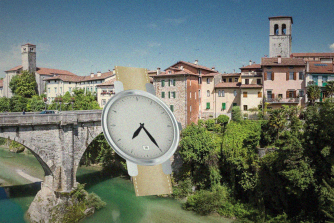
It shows 7h25
